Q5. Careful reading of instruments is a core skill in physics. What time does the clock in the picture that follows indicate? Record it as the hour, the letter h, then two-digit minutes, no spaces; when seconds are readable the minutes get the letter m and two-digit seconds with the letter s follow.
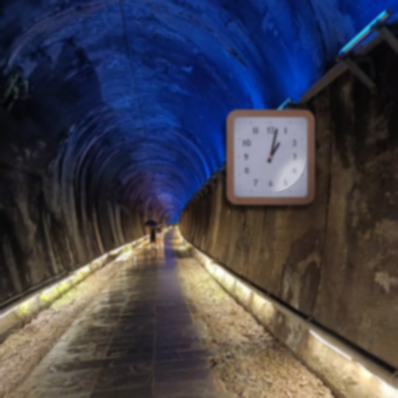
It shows 1h02
